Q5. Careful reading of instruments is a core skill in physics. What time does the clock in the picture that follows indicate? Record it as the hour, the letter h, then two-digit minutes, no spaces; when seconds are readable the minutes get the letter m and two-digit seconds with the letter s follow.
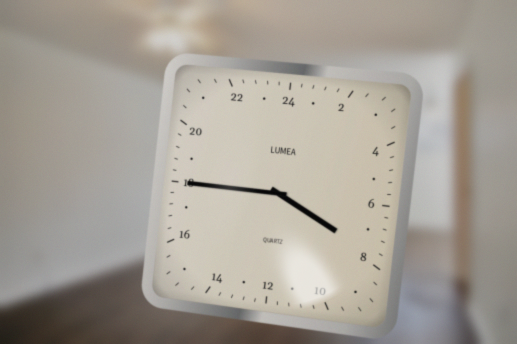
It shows 7h45
